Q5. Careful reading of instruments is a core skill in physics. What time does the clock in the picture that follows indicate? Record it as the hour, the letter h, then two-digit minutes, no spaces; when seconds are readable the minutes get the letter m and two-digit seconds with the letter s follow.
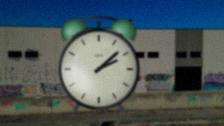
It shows 2h08
